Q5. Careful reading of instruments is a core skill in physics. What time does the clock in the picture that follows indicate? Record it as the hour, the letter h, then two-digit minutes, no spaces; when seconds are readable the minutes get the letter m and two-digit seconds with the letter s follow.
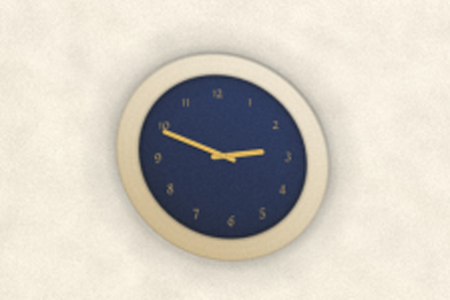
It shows 2h49
